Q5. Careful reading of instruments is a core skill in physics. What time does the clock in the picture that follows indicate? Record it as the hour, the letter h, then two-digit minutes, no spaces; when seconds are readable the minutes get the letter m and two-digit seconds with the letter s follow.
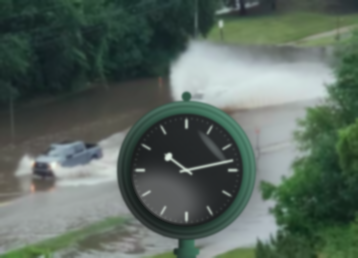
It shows 10h13
